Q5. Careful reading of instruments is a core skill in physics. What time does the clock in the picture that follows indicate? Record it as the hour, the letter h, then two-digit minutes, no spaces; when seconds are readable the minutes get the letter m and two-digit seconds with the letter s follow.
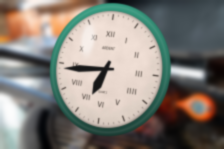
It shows 6h44
